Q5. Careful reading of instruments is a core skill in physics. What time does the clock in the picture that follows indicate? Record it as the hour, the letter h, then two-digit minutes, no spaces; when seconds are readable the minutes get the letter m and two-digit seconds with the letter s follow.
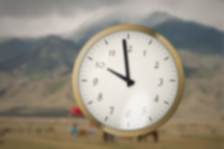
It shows 9h59
